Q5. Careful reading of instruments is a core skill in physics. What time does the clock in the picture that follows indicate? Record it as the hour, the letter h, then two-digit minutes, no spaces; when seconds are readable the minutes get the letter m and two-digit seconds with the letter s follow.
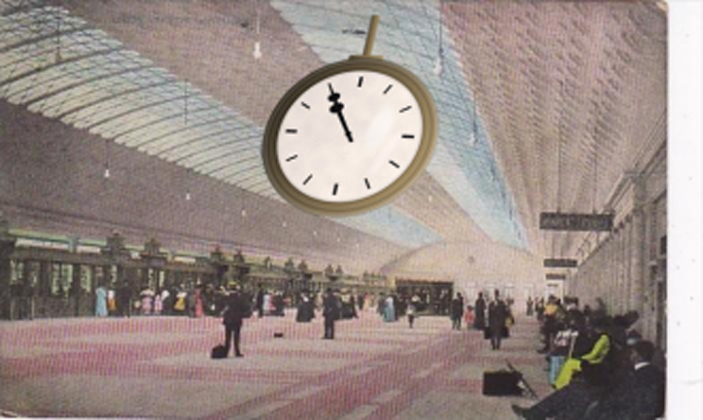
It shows 10h55
